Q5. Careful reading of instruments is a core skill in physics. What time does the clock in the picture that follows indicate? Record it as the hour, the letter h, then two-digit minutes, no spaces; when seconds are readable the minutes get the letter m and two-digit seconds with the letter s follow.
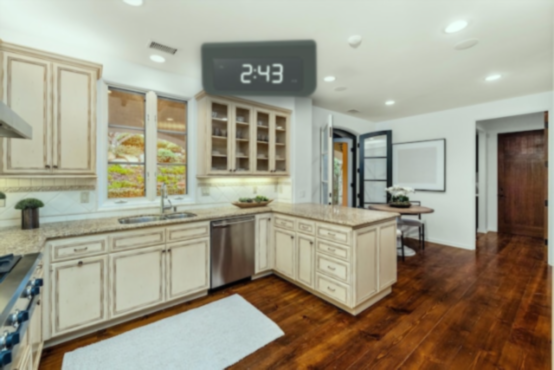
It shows 2h43
